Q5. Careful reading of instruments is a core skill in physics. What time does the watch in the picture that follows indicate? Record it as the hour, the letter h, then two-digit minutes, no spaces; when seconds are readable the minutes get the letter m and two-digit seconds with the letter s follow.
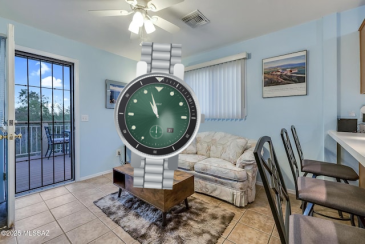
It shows 10h57
